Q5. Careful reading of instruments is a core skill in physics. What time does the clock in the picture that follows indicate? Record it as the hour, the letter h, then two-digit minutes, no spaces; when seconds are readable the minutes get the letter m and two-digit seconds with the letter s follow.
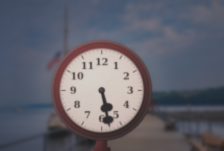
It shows 5h28
